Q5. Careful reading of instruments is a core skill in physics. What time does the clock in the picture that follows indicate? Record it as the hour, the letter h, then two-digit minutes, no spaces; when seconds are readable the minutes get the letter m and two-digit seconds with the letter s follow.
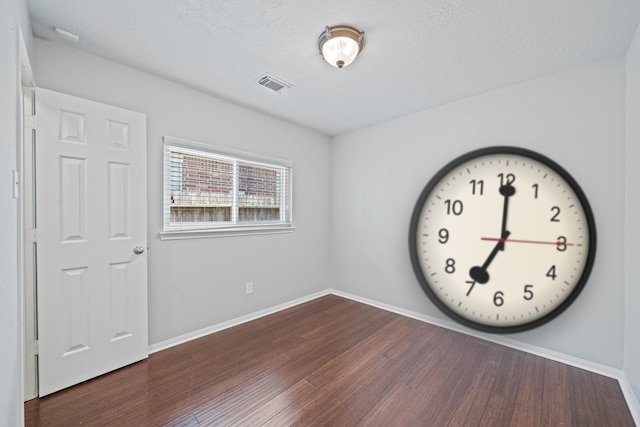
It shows 7h00m15s
